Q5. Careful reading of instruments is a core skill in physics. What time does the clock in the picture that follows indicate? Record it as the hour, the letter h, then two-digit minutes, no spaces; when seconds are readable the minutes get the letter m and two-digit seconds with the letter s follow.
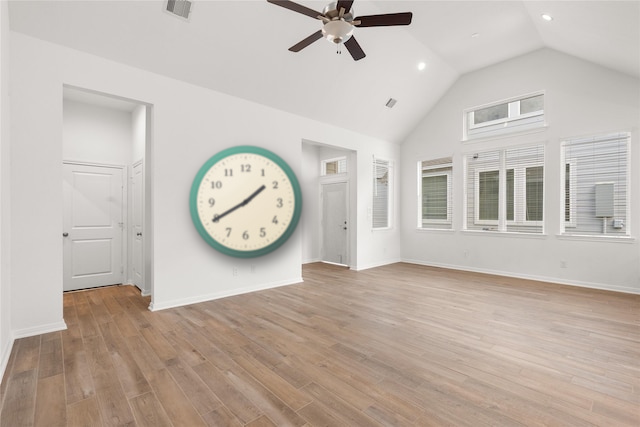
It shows 1h40
